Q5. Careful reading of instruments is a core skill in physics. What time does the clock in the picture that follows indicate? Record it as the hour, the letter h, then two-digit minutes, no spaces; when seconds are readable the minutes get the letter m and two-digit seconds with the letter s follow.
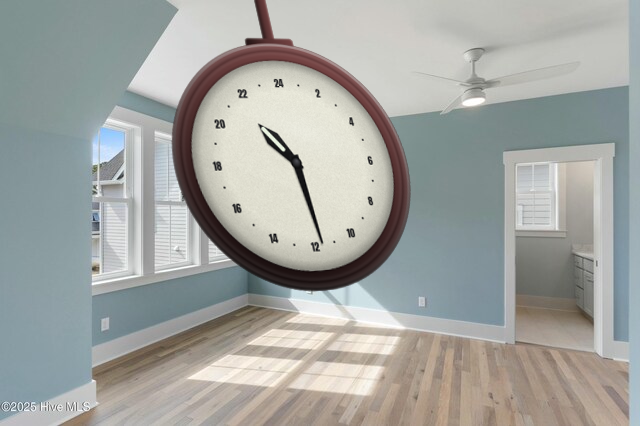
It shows 21h29
